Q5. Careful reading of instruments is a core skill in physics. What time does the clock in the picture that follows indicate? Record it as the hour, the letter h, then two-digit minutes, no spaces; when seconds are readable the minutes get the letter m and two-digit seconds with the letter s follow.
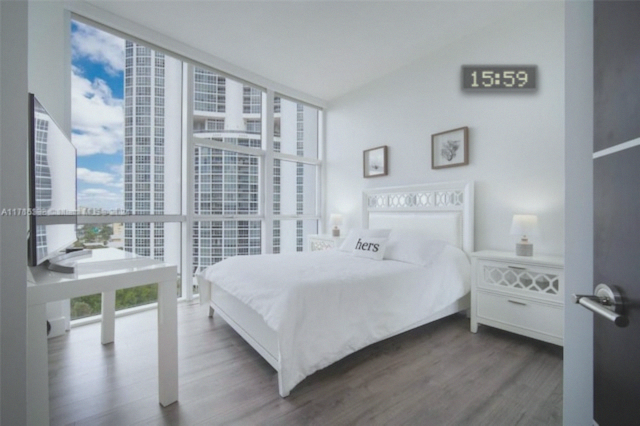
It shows 15h59
